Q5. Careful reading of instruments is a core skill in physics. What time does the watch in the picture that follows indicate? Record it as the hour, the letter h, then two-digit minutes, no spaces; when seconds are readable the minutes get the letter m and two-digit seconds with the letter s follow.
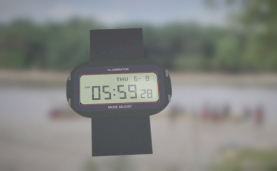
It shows 5h59m28s
